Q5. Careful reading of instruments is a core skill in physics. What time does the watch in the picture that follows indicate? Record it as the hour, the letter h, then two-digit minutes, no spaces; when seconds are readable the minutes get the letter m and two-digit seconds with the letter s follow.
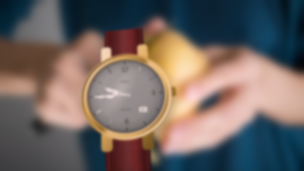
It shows 9h45
